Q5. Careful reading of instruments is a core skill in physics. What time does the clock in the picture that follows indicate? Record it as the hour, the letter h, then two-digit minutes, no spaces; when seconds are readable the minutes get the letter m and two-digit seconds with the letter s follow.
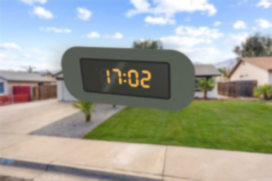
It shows 17h02
